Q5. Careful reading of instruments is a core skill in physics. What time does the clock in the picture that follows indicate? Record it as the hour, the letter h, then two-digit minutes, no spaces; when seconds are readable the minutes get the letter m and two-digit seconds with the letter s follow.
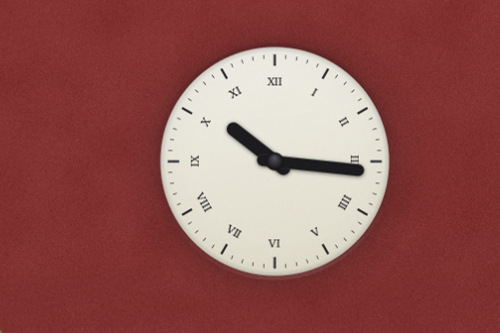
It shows 10h16
